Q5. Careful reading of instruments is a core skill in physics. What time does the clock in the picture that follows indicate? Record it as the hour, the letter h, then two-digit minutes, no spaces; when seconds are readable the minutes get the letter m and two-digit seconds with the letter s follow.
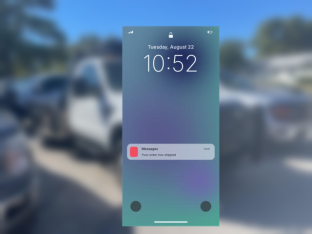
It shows 10h52
